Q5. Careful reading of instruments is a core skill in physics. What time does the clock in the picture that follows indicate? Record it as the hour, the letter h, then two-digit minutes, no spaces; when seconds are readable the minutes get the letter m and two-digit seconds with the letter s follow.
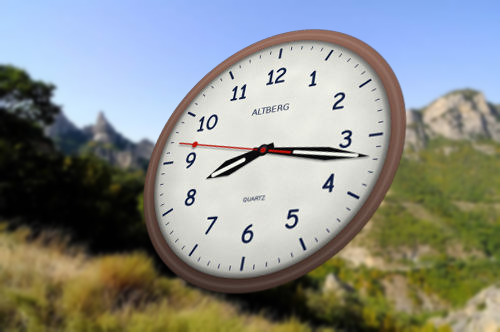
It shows 8h16m47s
